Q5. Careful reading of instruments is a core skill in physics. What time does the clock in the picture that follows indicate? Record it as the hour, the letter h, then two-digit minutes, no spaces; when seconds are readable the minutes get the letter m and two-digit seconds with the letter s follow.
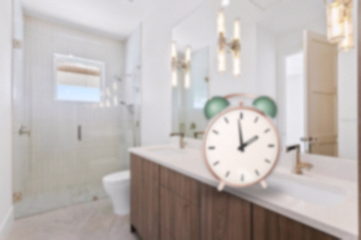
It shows 1h59
